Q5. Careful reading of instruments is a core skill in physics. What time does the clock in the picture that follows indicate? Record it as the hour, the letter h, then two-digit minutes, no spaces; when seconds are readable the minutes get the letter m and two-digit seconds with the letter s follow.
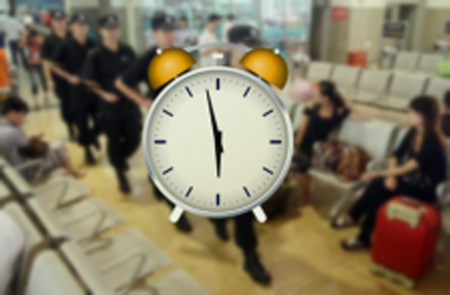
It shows 5h58
